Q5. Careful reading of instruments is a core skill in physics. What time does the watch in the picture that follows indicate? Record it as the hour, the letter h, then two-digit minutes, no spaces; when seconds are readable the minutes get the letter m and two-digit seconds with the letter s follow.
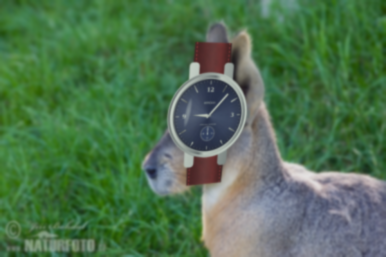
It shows 9h07
